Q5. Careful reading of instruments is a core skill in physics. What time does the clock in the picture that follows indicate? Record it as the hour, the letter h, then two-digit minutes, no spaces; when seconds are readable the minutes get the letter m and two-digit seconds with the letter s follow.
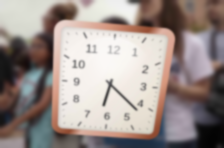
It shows 6h22
